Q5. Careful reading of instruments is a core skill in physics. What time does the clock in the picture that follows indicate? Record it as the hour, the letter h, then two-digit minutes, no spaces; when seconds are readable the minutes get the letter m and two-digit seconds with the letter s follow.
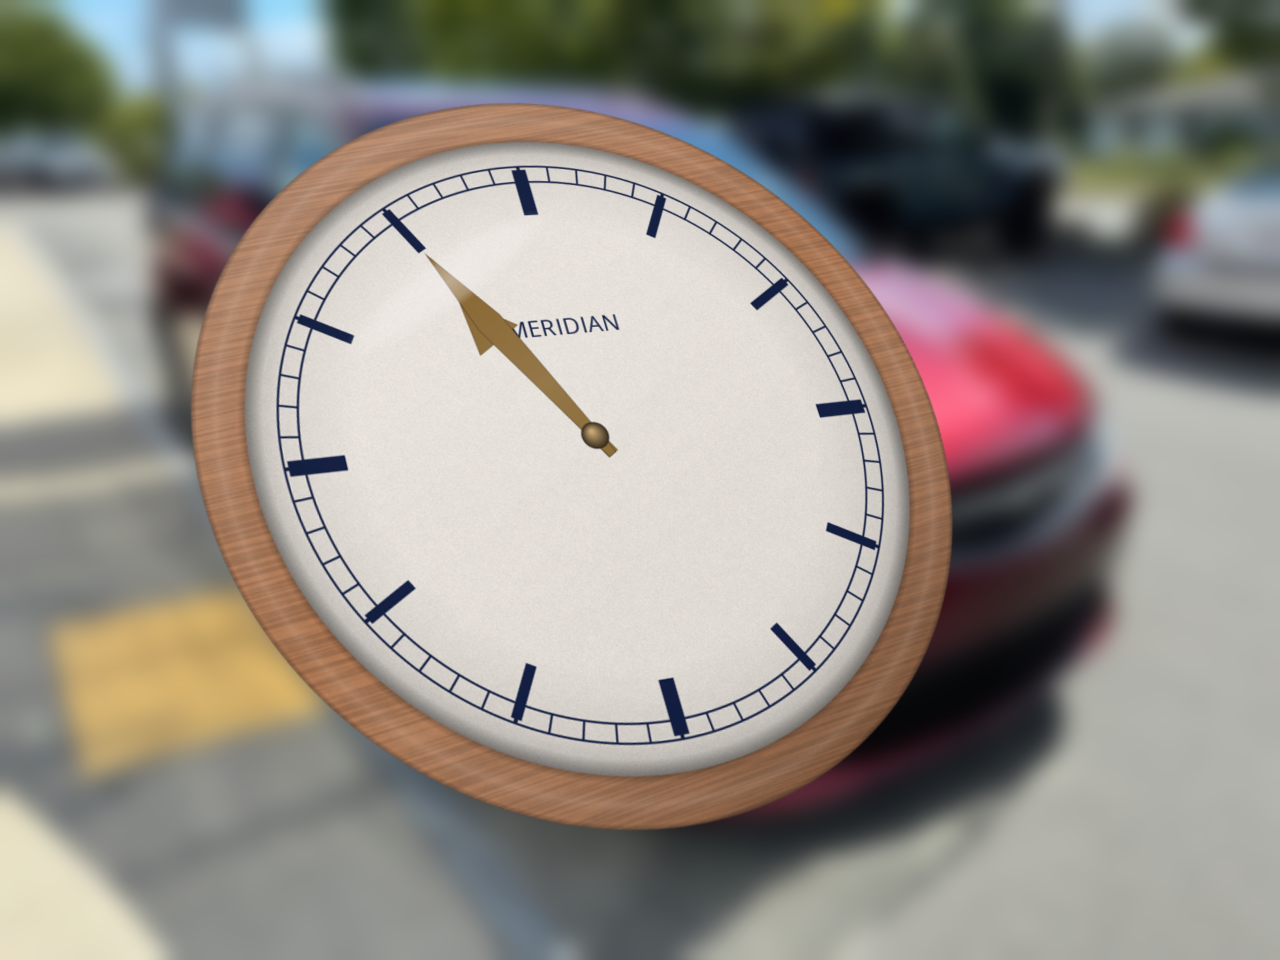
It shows 10h55
